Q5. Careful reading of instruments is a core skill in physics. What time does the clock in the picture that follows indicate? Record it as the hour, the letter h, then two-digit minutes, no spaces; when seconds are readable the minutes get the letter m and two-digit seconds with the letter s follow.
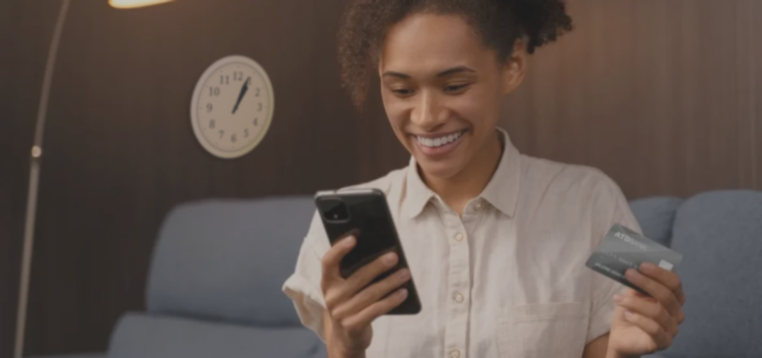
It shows 1h04
